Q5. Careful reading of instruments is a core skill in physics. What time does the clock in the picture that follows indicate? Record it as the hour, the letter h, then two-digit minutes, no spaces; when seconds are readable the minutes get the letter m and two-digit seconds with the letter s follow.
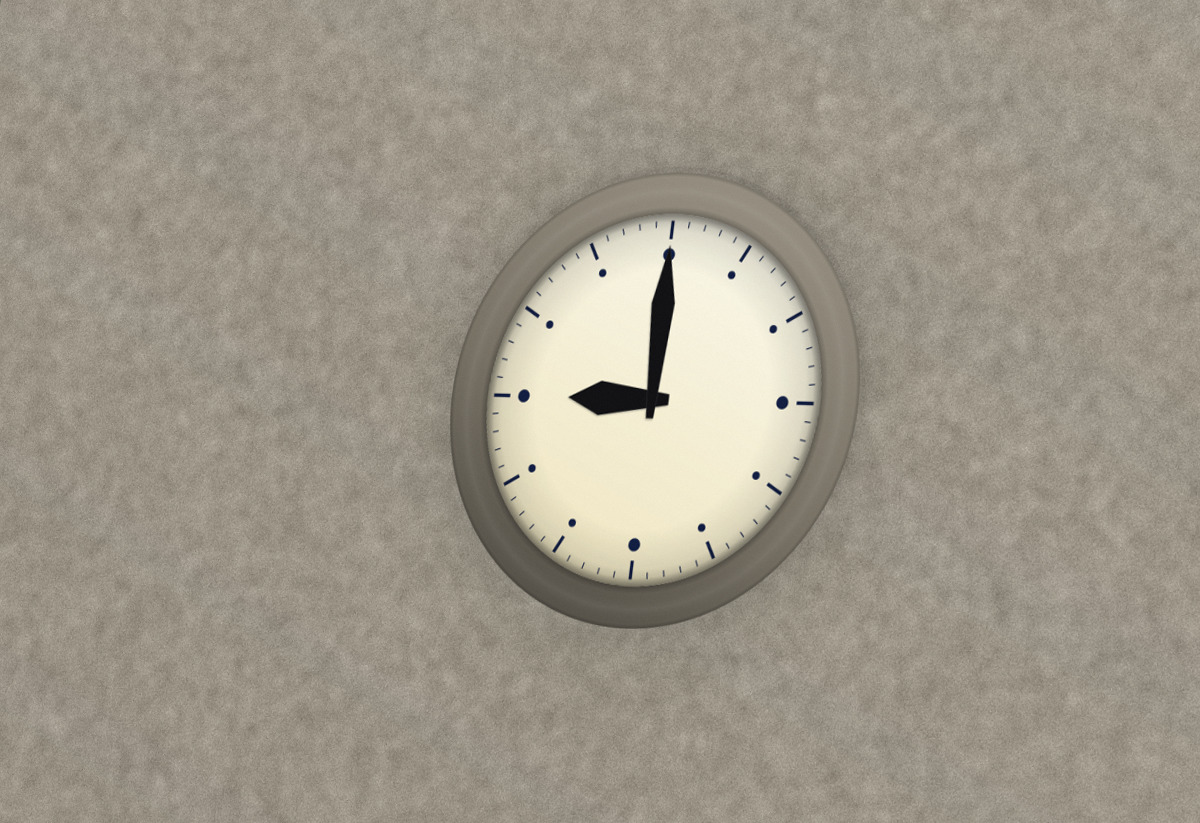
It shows 9h00
